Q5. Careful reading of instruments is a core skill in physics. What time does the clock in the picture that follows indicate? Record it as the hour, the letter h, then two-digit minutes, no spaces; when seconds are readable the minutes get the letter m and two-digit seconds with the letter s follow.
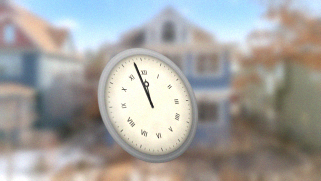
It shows 11h58
